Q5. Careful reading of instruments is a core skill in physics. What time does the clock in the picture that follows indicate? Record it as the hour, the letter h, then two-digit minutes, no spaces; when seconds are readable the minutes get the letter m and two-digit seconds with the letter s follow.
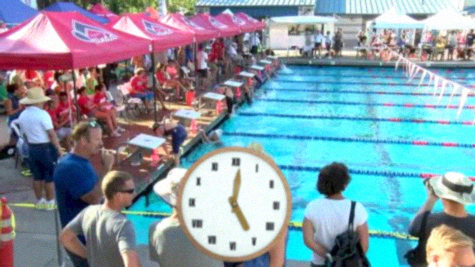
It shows 5h01
